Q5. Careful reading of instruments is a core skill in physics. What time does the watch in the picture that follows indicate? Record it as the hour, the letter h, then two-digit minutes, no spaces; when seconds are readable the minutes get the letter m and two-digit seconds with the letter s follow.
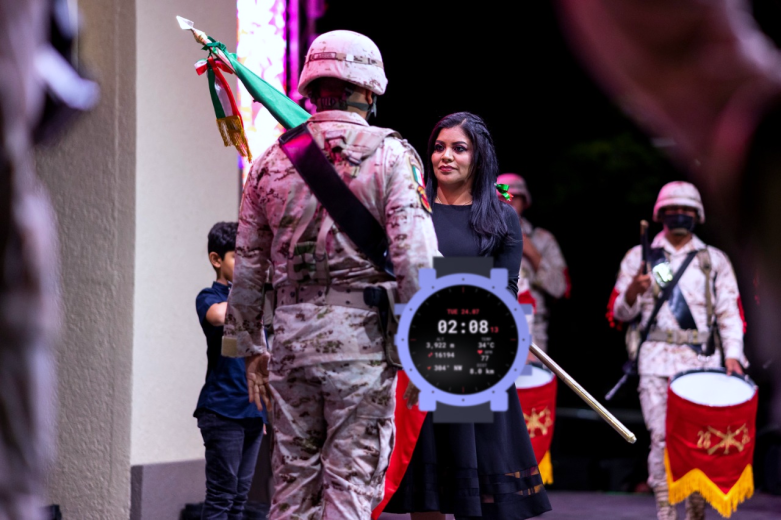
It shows 2h08
